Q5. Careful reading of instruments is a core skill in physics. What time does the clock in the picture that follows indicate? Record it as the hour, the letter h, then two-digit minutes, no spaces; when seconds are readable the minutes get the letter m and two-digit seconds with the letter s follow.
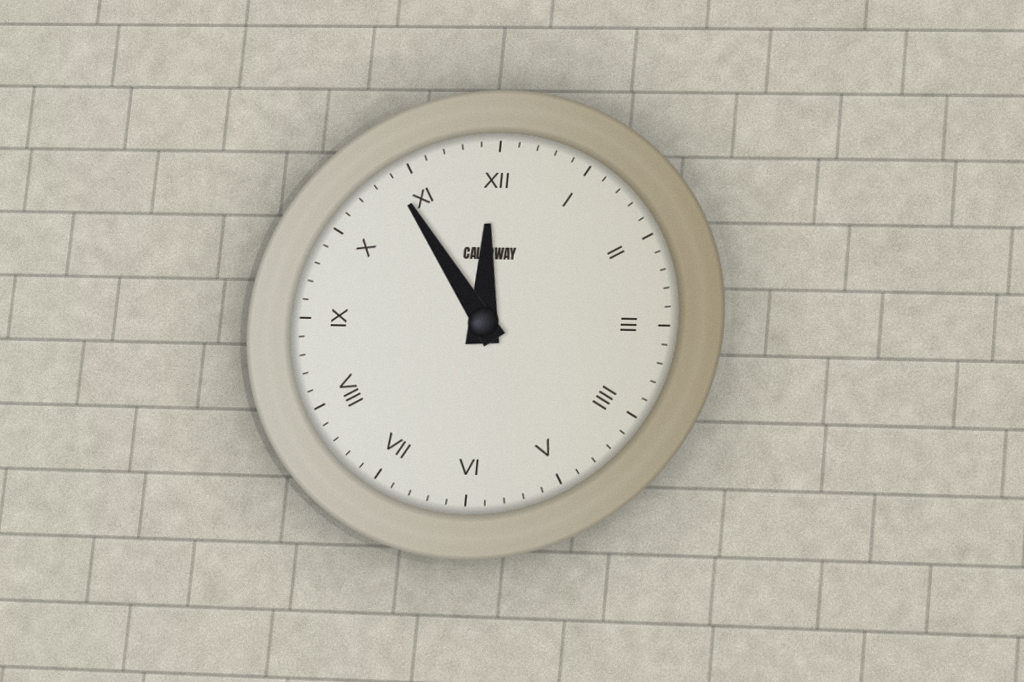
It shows 11h54
